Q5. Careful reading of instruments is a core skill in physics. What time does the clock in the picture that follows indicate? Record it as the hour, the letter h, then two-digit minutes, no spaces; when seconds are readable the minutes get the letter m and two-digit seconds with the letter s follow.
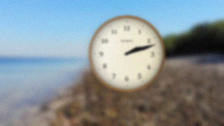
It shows 2h12
